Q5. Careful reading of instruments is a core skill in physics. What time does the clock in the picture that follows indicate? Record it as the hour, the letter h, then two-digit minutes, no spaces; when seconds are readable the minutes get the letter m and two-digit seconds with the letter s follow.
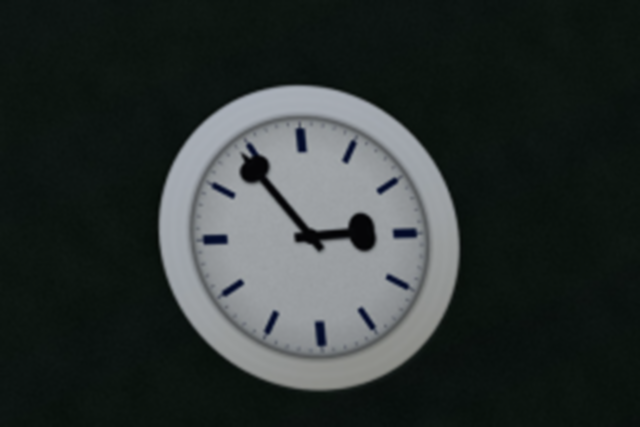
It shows 2h54
